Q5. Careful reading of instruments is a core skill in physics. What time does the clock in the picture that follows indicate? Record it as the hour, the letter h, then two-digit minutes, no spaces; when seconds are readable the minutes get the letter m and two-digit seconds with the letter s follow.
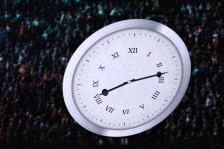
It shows 8h13
